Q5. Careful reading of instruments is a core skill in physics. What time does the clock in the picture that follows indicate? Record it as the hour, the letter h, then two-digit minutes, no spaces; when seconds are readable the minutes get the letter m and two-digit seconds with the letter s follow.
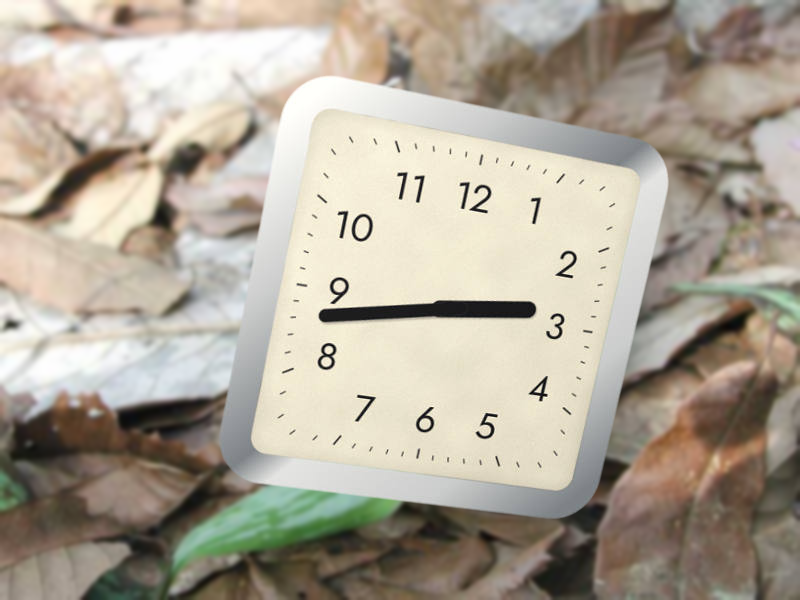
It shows 2h43
